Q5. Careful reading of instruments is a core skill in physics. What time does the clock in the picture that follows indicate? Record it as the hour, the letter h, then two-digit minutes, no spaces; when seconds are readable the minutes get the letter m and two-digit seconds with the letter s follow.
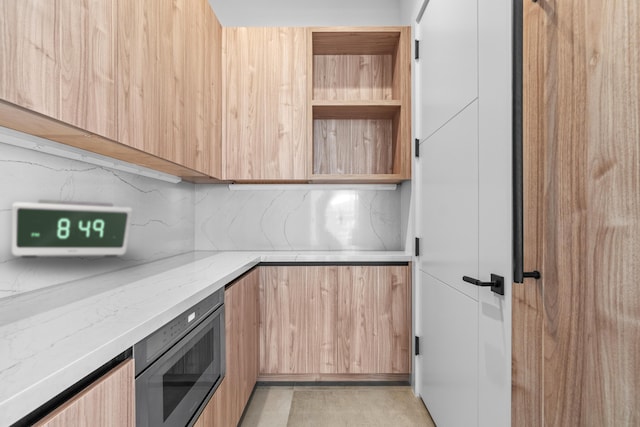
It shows 8h49
